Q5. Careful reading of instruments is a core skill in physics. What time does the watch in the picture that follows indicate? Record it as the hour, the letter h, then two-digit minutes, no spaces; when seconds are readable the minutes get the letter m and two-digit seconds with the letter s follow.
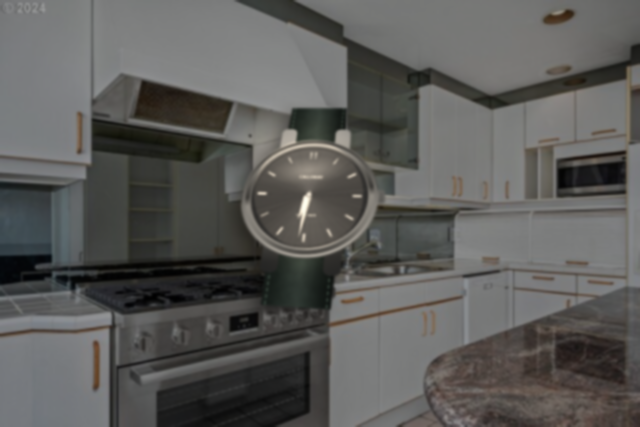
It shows 6h31
